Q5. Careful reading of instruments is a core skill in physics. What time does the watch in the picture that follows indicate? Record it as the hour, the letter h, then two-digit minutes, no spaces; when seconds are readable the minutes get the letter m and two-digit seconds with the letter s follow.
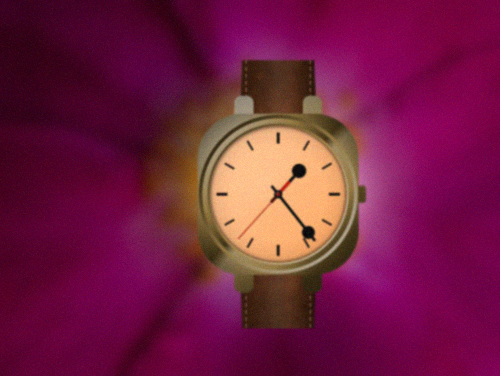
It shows 1h23m37s
